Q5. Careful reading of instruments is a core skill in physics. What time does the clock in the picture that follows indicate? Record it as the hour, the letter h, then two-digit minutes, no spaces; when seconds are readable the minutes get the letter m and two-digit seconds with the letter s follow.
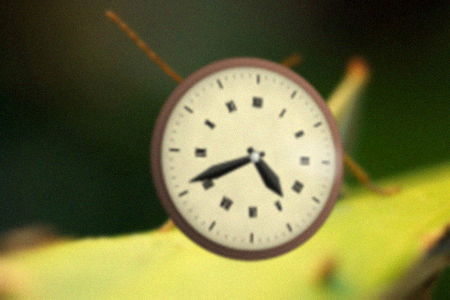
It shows 4h41
